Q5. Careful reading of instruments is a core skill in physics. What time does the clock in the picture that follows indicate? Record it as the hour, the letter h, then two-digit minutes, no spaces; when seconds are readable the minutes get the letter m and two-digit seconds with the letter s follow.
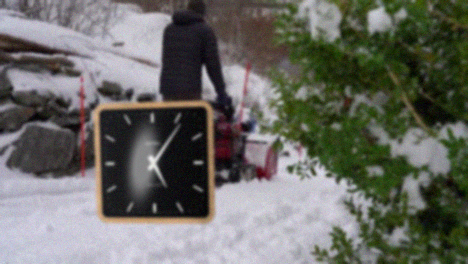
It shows 5h06
